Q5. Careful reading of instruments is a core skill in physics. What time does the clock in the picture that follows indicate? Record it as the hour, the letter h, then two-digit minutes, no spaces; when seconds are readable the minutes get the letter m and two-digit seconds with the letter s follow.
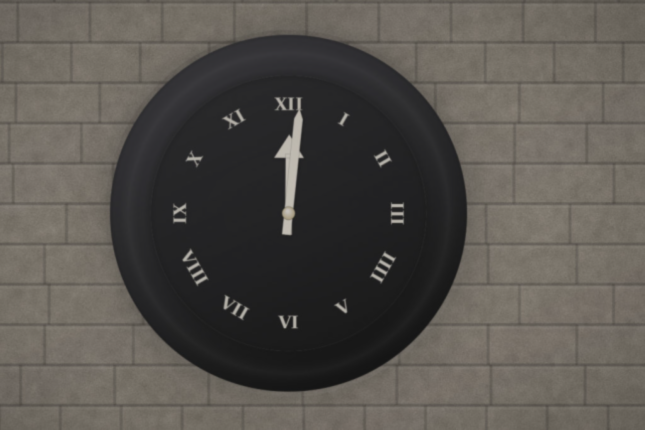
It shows 12h01
